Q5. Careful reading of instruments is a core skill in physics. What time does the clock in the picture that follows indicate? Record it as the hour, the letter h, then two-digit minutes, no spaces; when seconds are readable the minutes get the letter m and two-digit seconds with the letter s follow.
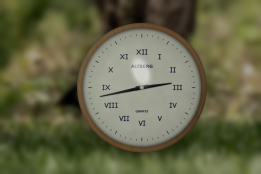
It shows 2h43
